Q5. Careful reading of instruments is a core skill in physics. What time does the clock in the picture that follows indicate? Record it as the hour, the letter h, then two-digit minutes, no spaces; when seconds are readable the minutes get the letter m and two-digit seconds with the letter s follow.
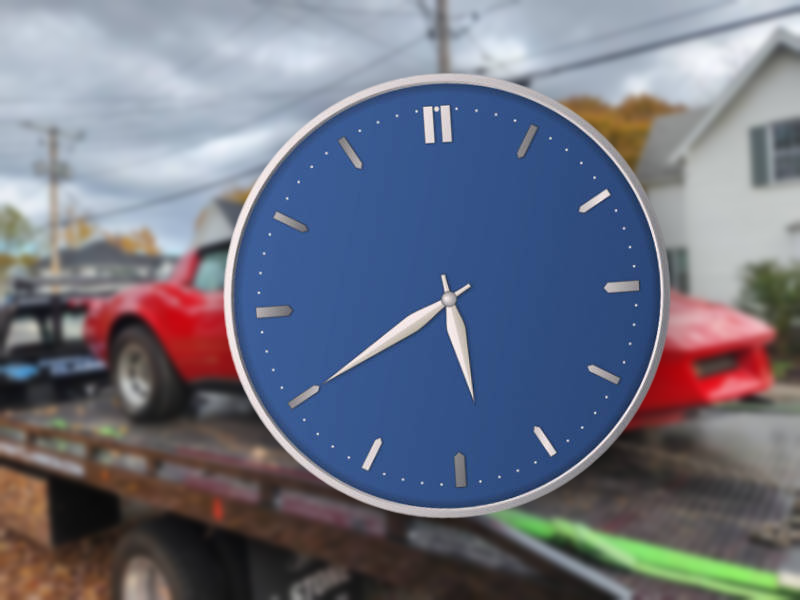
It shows 5h40
